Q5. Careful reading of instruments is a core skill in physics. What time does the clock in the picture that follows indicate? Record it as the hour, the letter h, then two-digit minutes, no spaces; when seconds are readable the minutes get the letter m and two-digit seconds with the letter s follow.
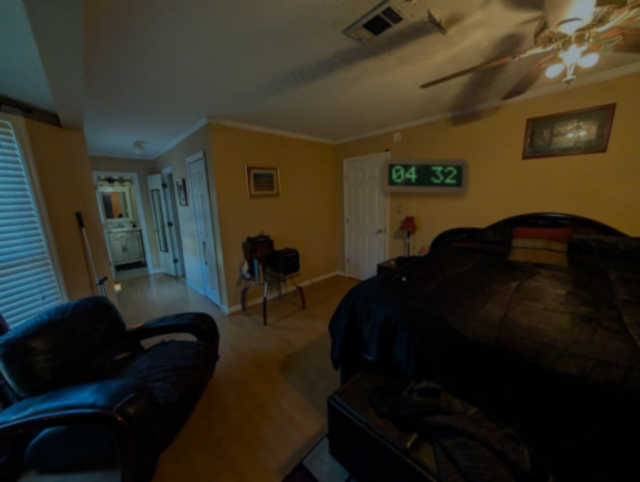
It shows 4h32
